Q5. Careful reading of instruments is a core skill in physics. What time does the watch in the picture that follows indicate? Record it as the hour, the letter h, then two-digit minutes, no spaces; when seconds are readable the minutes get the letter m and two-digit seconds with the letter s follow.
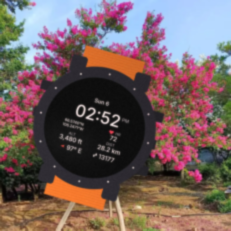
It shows 2h52
